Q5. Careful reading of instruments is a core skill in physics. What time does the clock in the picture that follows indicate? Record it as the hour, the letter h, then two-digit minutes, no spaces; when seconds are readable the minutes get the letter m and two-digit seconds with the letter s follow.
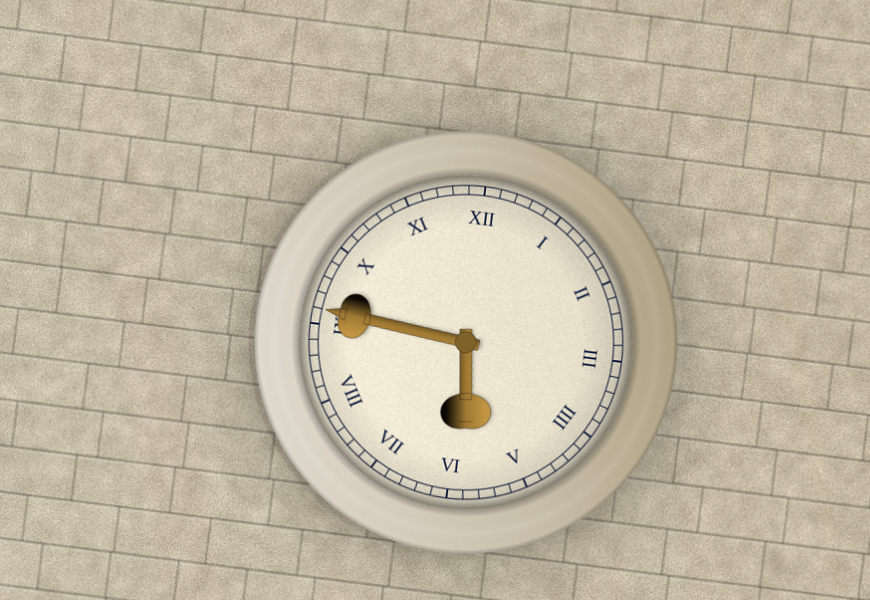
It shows 5h46
